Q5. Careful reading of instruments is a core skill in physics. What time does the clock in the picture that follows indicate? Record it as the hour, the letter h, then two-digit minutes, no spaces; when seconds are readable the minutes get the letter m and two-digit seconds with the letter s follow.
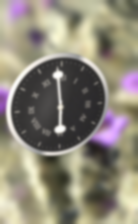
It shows 5h59
